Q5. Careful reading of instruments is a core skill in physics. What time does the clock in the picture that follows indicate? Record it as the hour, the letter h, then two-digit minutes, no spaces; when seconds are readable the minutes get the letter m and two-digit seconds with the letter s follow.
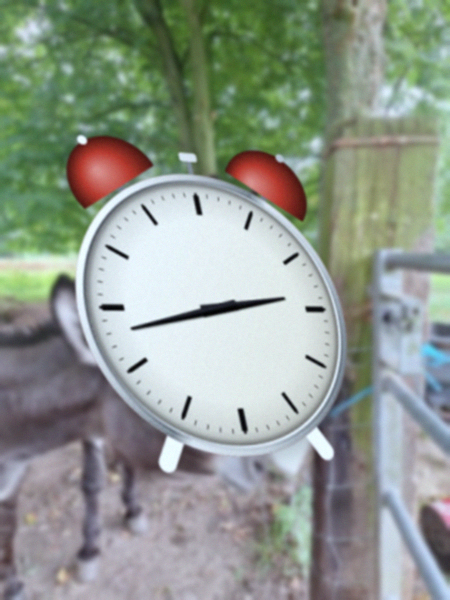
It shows 2h43
